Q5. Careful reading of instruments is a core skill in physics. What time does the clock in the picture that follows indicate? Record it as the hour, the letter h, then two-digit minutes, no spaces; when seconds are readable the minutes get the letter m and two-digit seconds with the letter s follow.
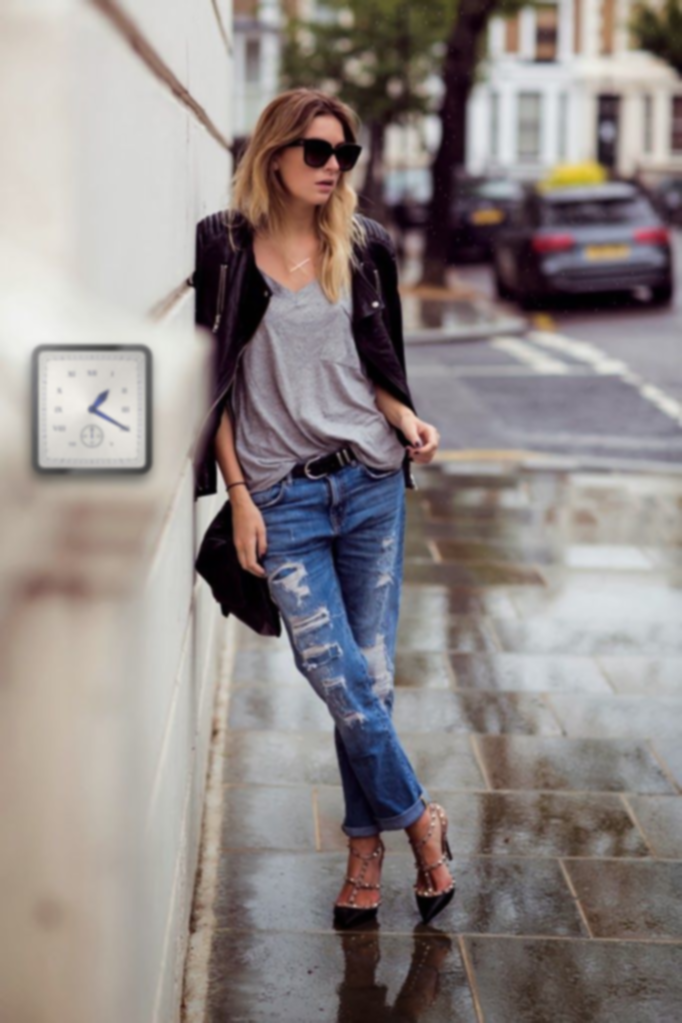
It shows 1h20
